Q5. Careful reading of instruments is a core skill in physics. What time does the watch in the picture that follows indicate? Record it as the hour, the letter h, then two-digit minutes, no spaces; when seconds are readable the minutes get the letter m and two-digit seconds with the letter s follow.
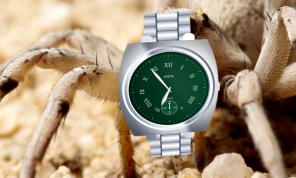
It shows 6h54
